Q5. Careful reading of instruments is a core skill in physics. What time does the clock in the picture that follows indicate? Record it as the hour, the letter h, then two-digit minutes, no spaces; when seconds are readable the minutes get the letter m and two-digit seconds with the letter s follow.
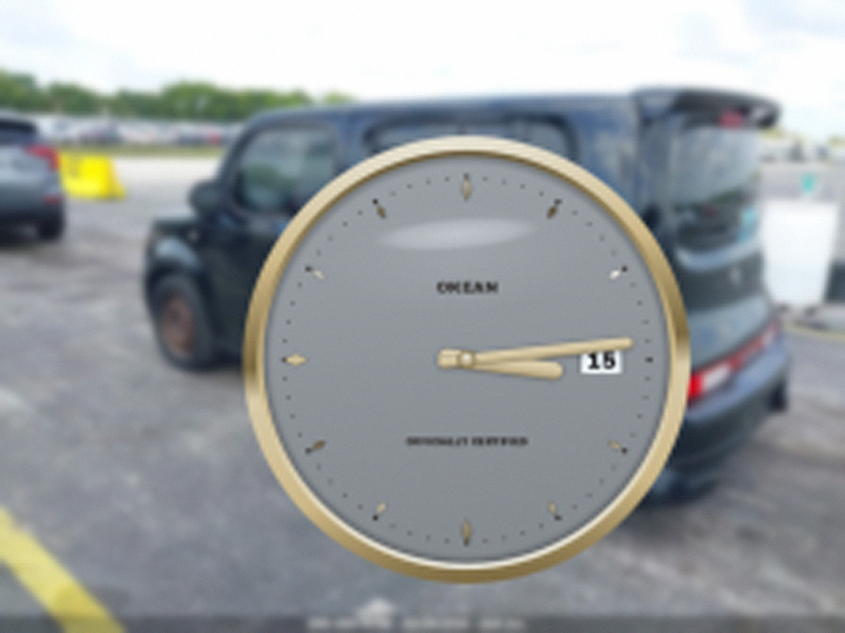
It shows 3h14
